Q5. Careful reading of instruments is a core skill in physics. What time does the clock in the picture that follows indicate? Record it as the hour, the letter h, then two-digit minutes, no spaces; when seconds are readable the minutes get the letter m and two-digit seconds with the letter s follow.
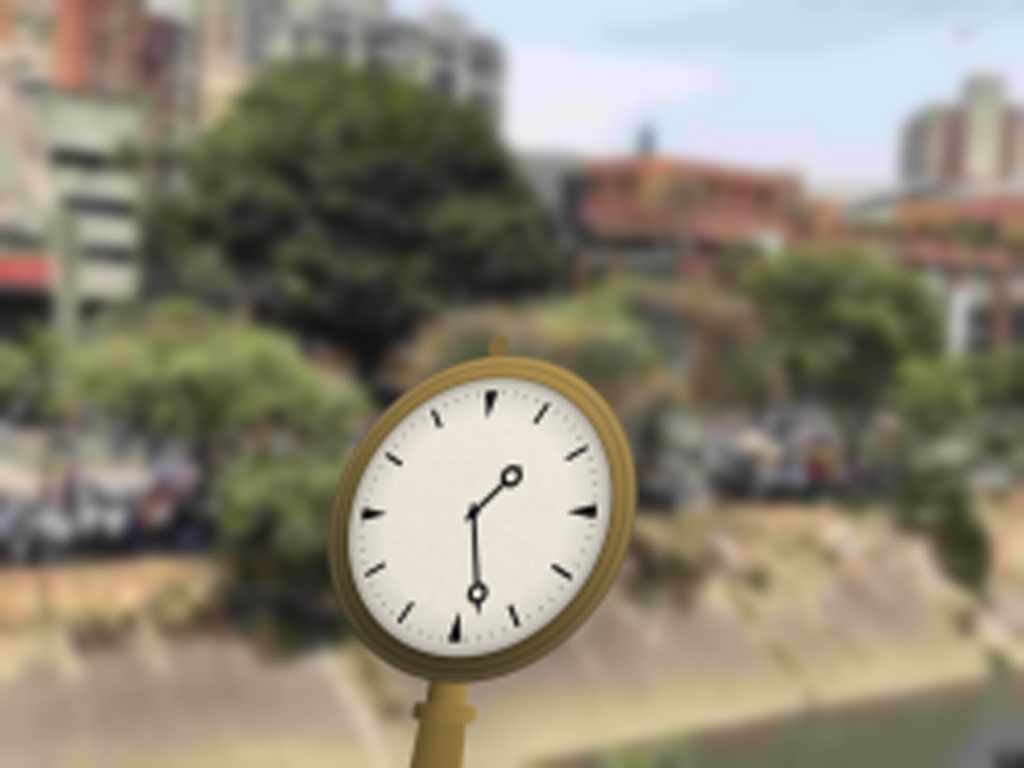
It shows 1h28
